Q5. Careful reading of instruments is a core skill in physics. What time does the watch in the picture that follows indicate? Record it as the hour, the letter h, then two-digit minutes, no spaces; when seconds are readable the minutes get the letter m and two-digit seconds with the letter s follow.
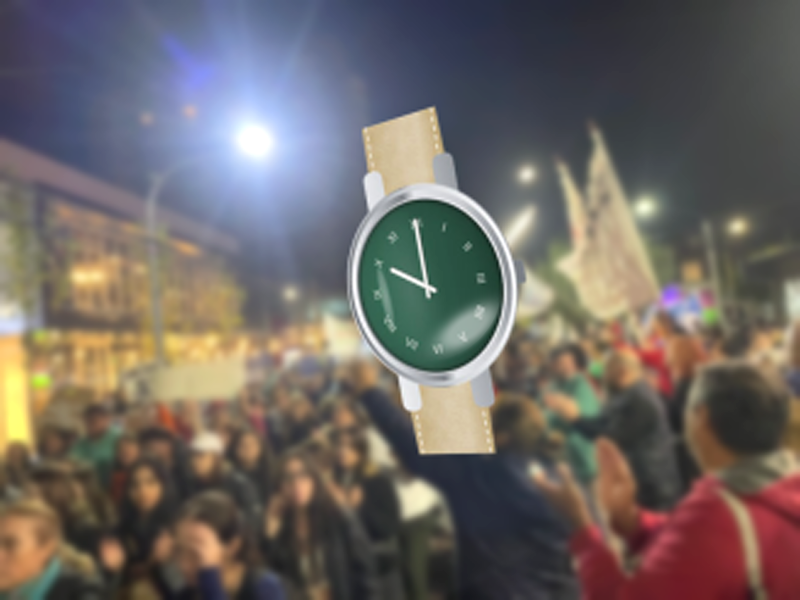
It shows 10h00
